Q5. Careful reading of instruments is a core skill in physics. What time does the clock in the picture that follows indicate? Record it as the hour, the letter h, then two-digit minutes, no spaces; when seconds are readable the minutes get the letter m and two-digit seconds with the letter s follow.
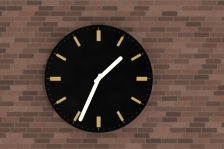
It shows 1h34
